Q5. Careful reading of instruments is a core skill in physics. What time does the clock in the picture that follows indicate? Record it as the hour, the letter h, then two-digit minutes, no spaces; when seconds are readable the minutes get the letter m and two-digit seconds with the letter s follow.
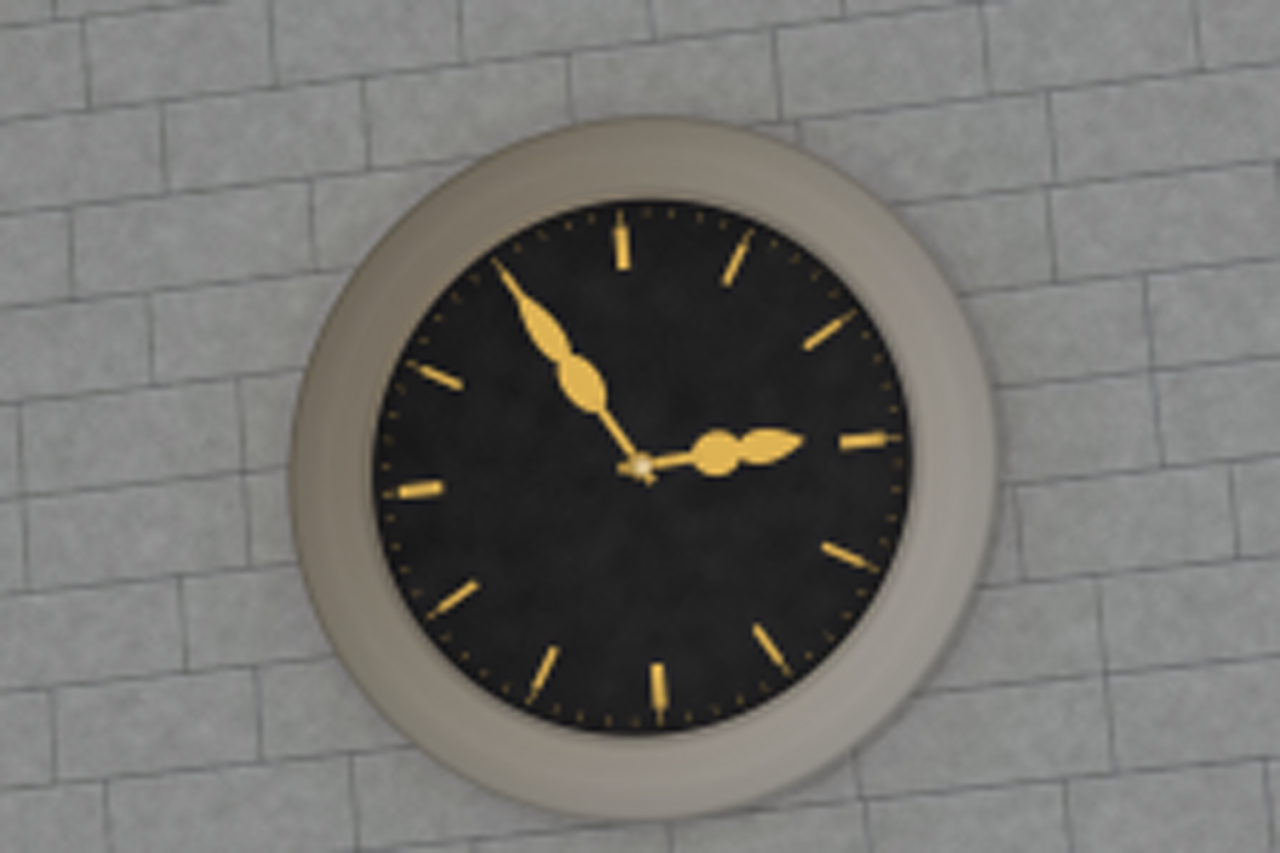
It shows 2h55
